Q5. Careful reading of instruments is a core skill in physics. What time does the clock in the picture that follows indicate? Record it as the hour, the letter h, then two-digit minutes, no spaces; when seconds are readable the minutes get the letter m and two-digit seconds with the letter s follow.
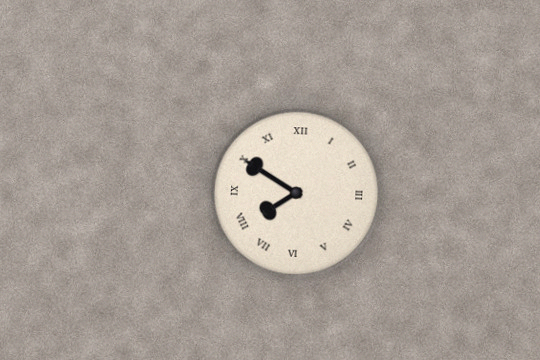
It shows 7h50
